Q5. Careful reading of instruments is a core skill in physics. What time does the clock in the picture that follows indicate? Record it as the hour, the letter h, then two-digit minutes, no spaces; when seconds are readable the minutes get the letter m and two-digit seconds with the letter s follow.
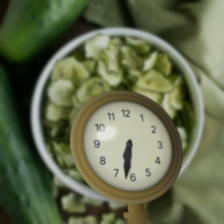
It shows 6h32
